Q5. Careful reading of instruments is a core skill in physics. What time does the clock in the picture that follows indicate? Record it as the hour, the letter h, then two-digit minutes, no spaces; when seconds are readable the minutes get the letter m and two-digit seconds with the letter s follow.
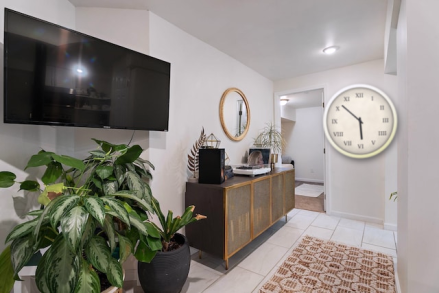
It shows 5h52
